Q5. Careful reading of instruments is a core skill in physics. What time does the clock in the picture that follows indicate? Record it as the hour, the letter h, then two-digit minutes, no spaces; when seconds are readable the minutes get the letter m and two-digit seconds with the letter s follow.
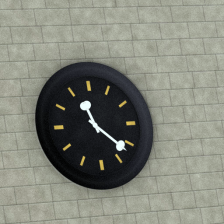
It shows 11h22
